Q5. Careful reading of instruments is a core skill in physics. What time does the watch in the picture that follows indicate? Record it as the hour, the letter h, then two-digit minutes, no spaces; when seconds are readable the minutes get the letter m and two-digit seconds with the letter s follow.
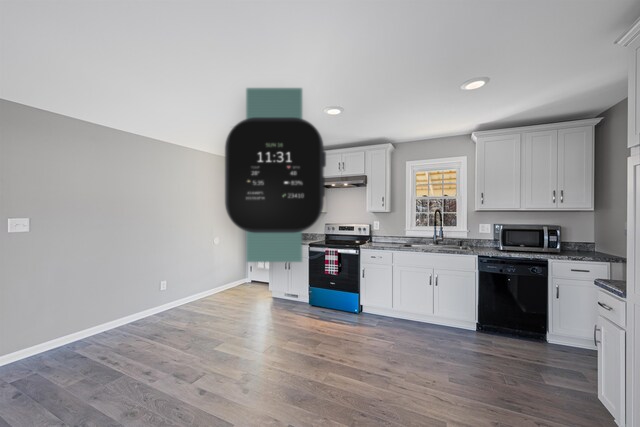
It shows 11h31
